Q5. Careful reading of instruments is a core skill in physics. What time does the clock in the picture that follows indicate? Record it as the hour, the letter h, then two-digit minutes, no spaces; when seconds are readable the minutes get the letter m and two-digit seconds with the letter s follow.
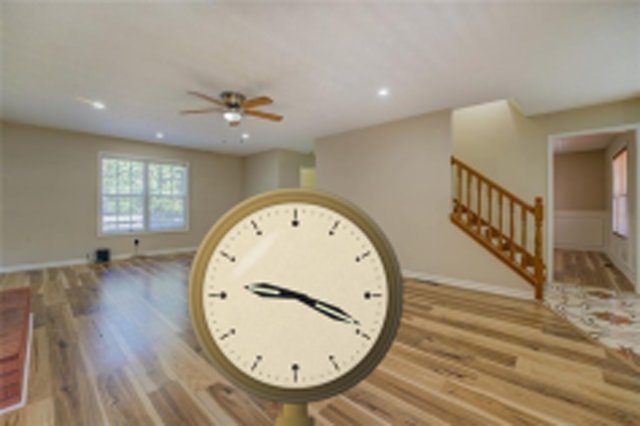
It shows 9h19
